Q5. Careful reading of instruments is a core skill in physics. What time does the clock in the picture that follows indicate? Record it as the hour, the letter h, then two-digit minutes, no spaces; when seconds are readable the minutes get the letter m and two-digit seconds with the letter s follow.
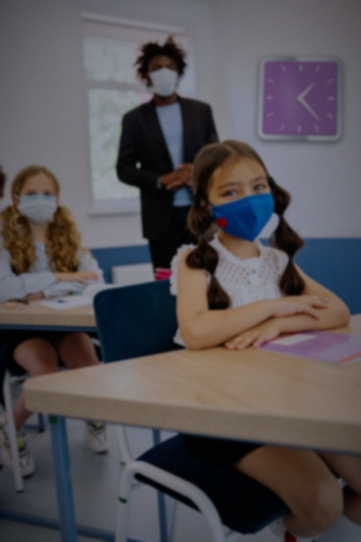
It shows 1h23
